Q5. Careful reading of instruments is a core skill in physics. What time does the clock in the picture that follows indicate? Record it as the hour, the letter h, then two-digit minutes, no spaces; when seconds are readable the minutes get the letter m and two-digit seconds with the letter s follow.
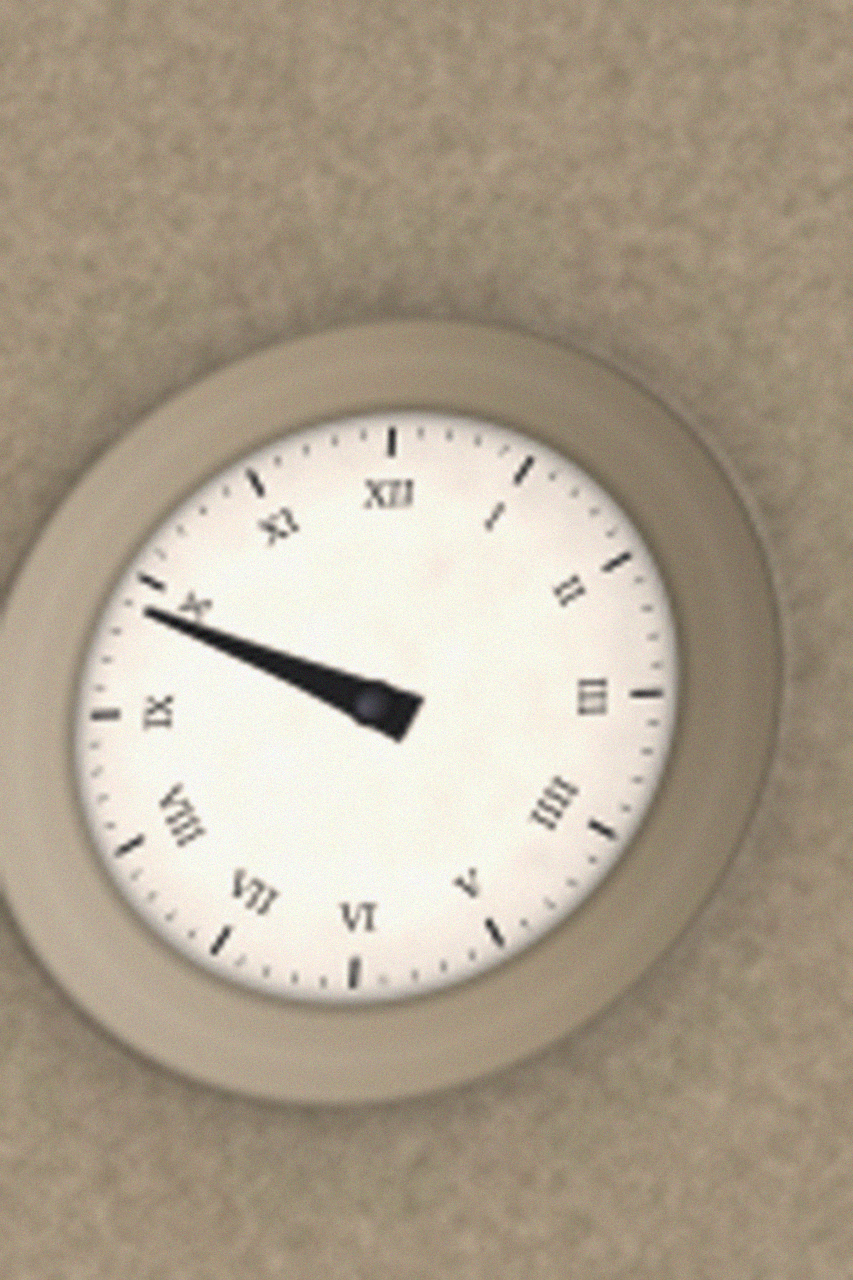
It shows 9h49
